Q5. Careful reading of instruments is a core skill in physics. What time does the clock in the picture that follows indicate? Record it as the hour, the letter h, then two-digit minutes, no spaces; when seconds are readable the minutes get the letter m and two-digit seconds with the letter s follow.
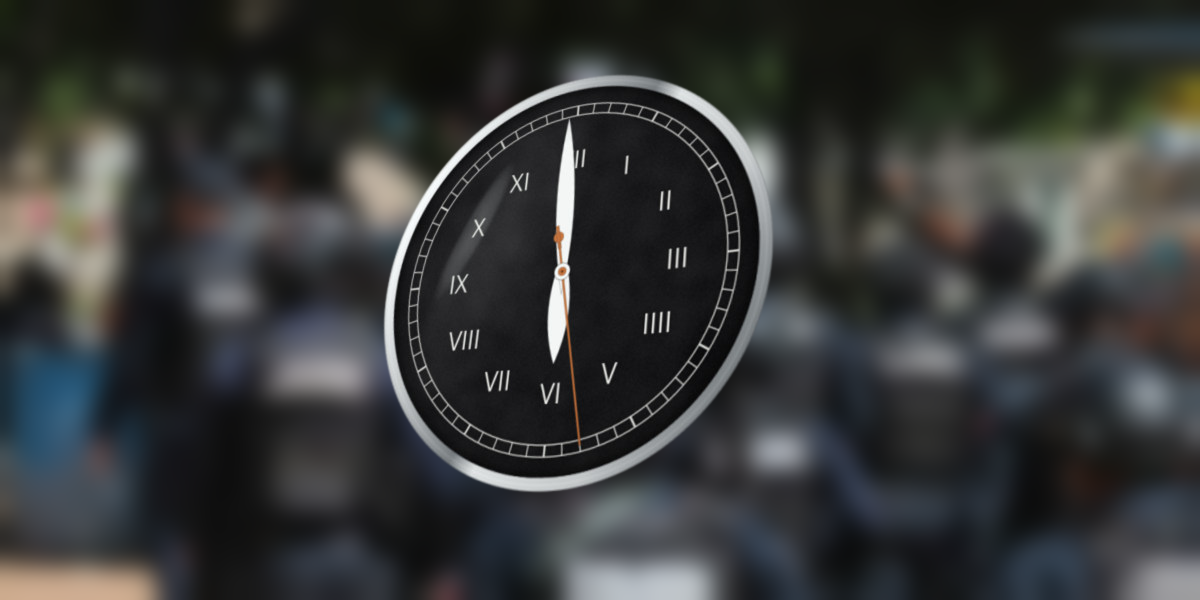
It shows 5h59m28s
